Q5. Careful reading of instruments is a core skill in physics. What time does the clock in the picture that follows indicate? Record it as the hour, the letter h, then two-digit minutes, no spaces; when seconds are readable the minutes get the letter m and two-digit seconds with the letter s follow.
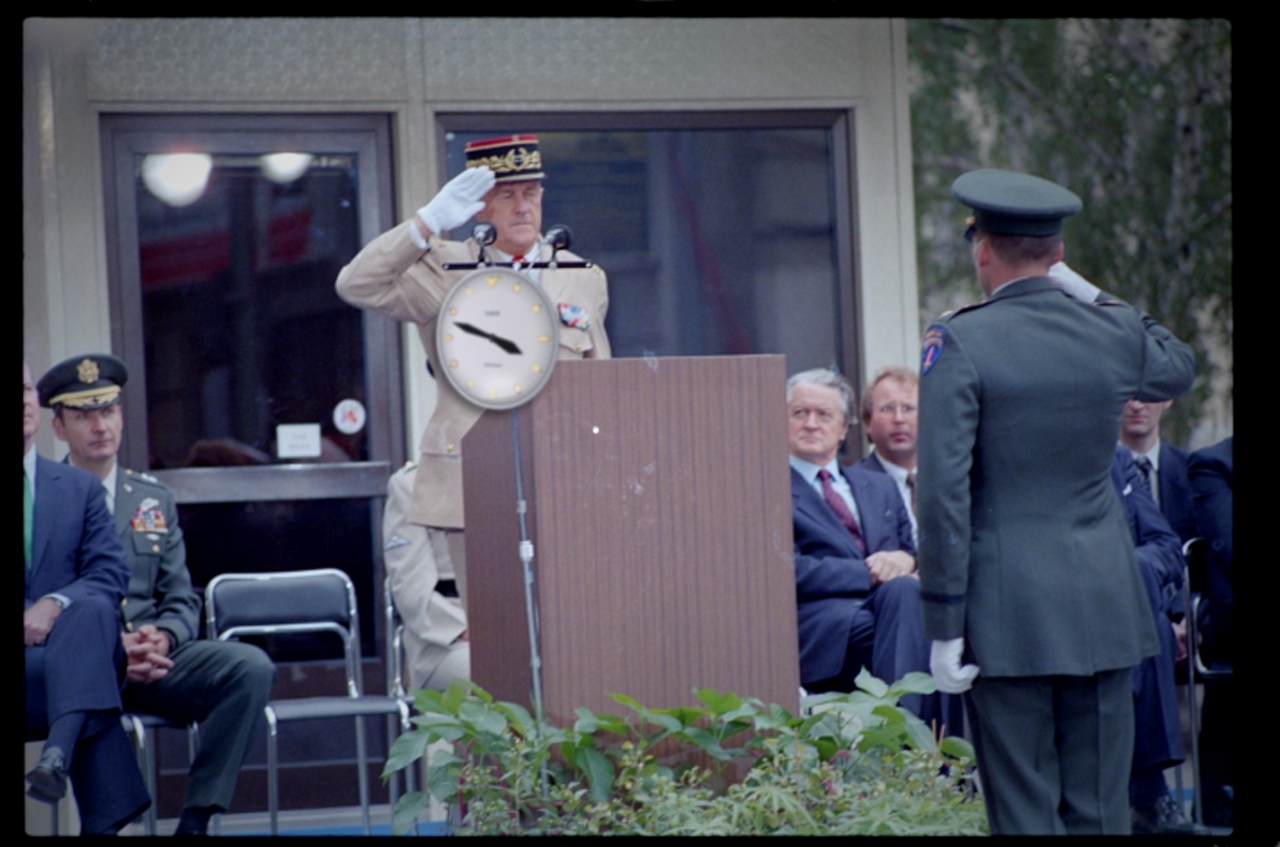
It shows 3h48
